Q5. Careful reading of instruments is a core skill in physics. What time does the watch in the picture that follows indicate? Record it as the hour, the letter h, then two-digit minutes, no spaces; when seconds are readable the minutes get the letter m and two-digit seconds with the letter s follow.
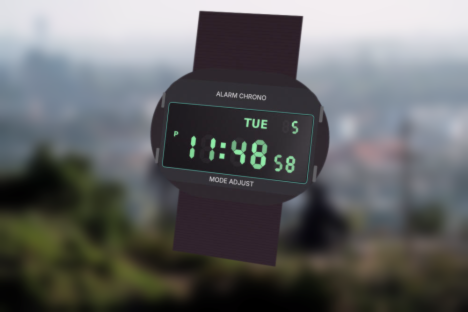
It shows 11h48m58s
